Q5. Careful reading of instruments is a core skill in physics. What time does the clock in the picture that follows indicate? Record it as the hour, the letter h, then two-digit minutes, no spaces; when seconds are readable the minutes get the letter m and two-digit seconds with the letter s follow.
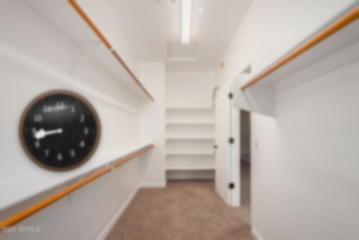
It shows 8h43
